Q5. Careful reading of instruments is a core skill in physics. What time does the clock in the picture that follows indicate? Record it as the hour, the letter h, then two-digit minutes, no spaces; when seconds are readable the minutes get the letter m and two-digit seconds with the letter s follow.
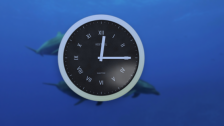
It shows 12h15
